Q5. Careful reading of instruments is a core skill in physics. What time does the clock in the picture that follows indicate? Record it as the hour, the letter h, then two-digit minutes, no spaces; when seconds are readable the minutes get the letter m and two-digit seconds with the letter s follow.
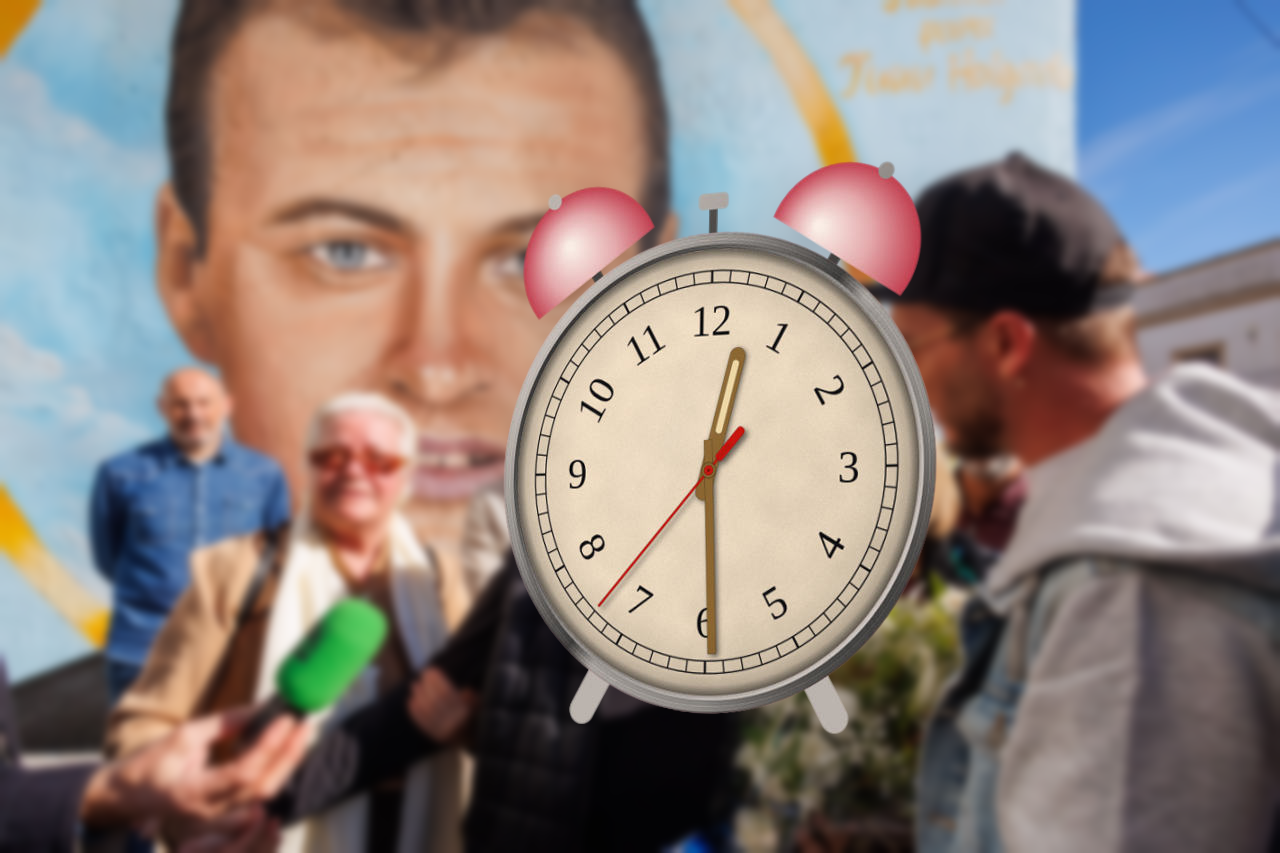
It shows 12h29m37s
